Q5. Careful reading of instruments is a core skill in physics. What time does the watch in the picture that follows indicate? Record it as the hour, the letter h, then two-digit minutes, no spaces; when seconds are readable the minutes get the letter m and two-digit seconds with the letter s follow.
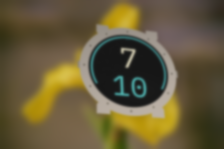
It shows 7h10
